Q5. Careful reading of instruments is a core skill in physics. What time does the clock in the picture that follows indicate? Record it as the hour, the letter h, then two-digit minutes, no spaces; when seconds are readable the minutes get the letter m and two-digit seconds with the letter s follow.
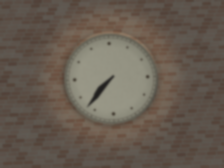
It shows 7h37
